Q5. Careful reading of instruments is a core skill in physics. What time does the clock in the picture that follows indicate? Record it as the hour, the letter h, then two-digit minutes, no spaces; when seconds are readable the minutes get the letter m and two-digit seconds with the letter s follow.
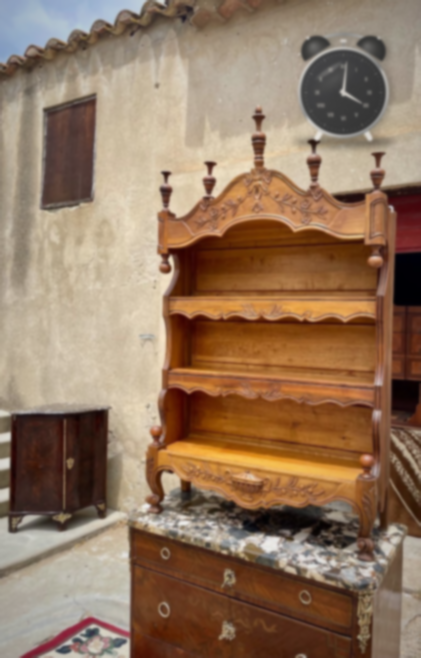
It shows 4h01
